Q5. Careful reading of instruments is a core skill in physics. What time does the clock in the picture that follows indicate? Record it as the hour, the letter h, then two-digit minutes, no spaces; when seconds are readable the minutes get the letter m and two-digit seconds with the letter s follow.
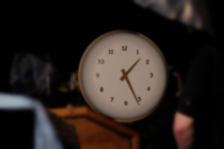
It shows 1h26
